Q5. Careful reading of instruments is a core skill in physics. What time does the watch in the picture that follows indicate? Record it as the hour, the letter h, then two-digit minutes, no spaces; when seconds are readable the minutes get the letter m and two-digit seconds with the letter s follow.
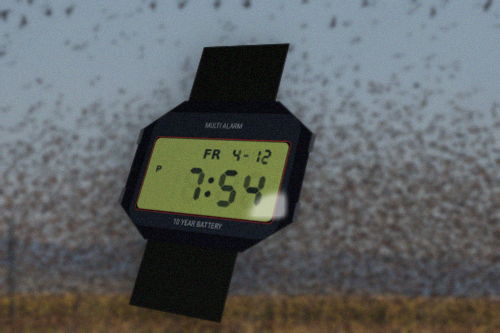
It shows 7h54
